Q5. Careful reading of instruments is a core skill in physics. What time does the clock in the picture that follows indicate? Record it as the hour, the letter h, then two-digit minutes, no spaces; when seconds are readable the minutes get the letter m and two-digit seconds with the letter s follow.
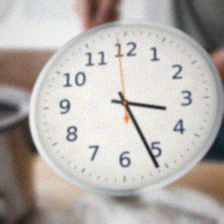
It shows 3h25m59s
